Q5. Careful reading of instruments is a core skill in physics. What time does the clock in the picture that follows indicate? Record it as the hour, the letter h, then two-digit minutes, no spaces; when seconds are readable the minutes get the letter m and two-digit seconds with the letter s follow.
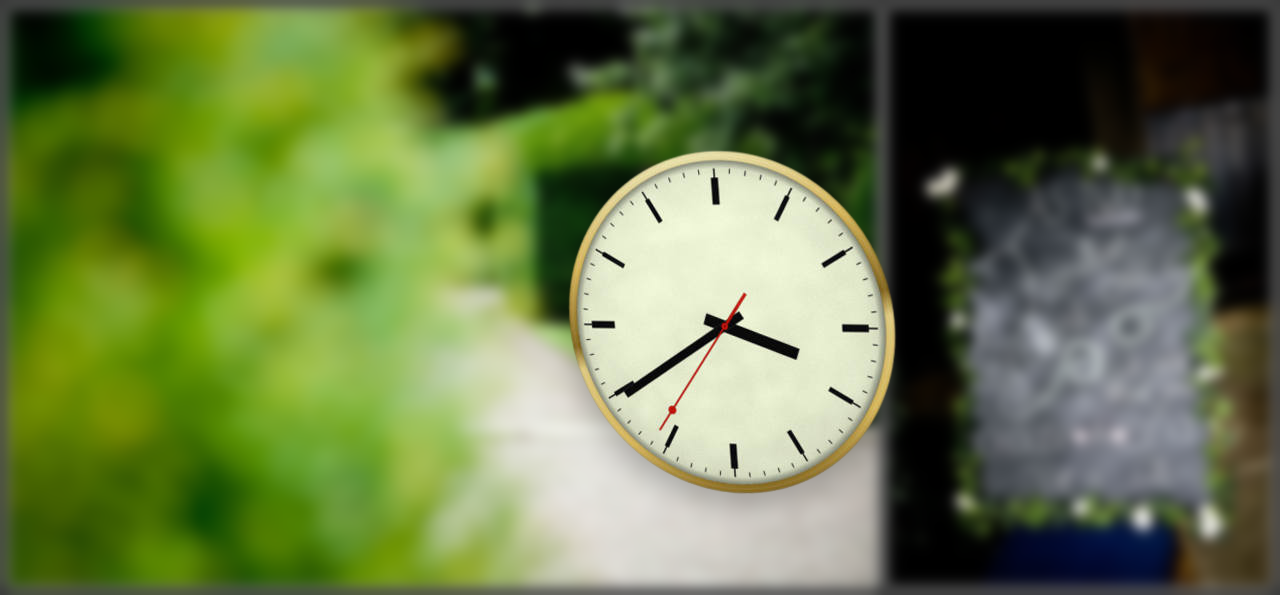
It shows 3h39m36s
